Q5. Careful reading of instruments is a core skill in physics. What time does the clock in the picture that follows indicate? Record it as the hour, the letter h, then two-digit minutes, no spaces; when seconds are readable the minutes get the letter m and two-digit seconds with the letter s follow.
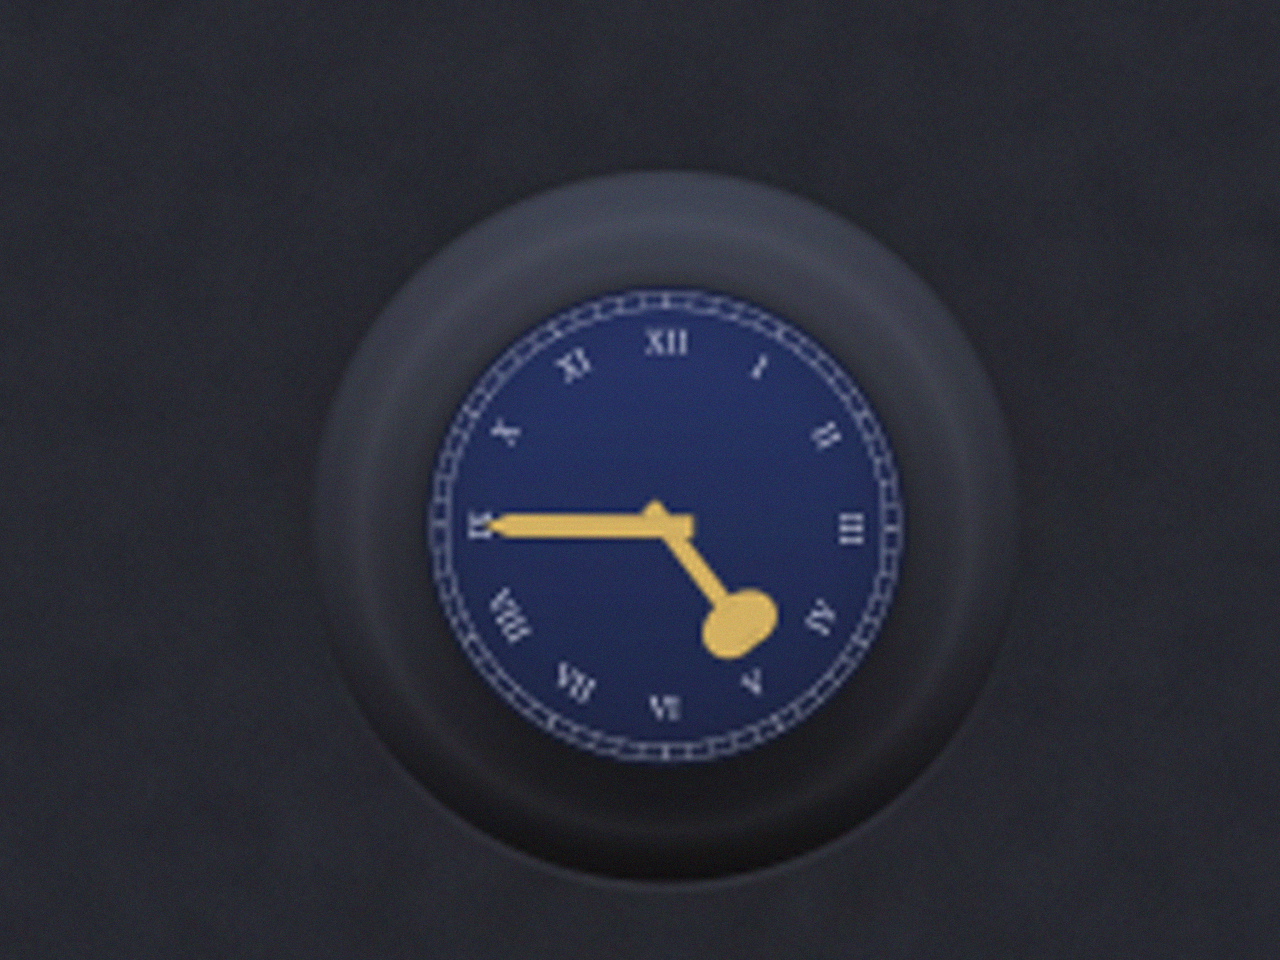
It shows 4h45
